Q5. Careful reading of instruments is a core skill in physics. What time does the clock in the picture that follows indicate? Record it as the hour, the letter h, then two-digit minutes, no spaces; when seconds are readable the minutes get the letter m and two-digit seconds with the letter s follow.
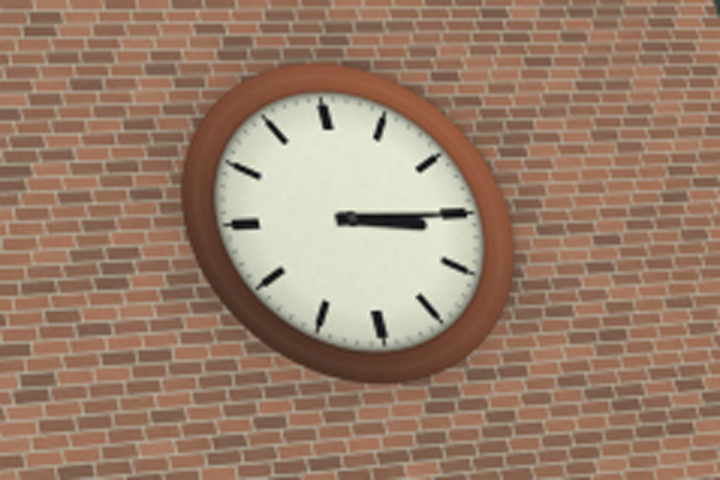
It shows 3h15
